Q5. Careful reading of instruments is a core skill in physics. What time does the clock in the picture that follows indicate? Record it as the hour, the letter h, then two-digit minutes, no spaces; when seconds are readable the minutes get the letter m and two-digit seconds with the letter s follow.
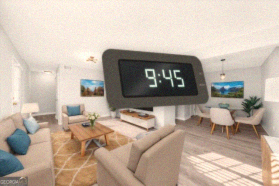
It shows 9h45
